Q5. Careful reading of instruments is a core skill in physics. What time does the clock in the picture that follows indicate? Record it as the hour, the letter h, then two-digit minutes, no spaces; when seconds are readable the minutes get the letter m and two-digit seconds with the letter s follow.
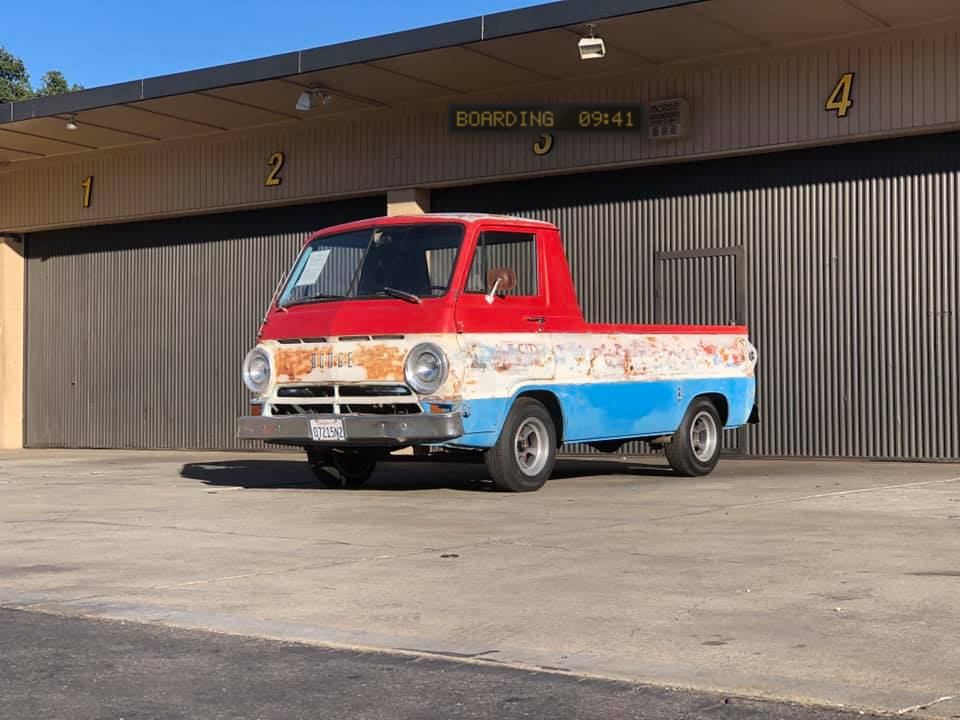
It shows 9h41
